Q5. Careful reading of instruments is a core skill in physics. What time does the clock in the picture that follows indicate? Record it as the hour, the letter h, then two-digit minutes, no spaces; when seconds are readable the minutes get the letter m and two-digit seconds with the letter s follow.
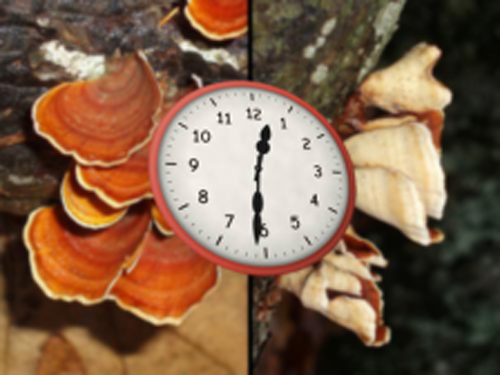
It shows 12h31
